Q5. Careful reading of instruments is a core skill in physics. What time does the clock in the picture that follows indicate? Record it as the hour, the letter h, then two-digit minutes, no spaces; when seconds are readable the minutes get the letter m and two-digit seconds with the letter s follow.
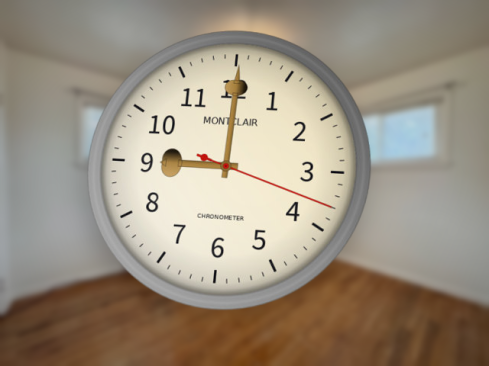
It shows 9h00m18s
